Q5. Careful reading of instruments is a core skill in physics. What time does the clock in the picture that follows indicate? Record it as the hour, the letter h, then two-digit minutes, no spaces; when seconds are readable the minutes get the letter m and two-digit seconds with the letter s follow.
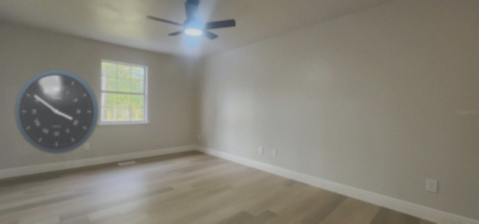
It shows 3h51
